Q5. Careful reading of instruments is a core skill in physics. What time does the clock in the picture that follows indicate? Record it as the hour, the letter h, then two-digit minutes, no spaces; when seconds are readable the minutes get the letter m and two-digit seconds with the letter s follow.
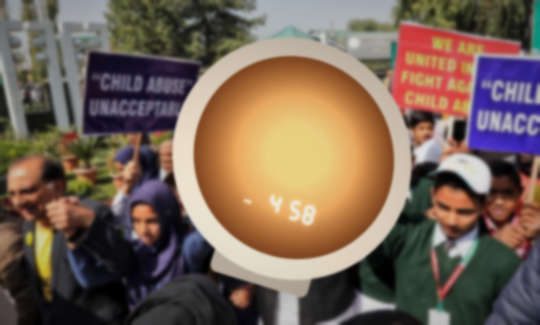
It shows 4h58
